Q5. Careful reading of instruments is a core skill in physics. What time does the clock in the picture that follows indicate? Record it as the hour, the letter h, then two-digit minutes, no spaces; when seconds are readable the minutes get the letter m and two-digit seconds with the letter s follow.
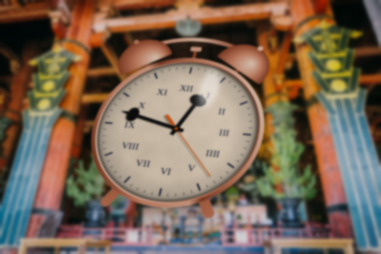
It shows 12h47m23s
